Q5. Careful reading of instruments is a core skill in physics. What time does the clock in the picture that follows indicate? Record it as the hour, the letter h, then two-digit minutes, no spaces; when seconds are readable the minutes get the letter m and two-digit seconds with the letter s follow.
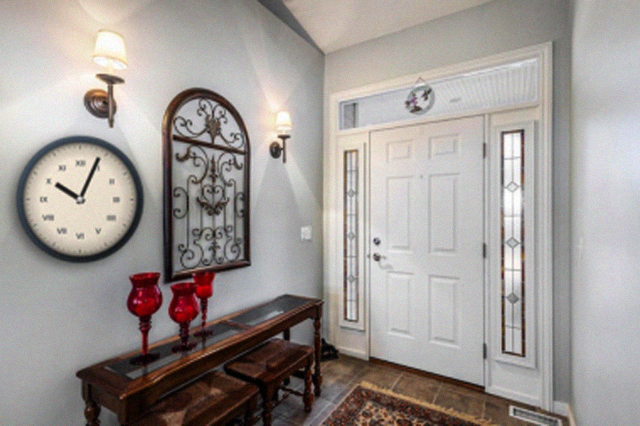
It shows 10h04
